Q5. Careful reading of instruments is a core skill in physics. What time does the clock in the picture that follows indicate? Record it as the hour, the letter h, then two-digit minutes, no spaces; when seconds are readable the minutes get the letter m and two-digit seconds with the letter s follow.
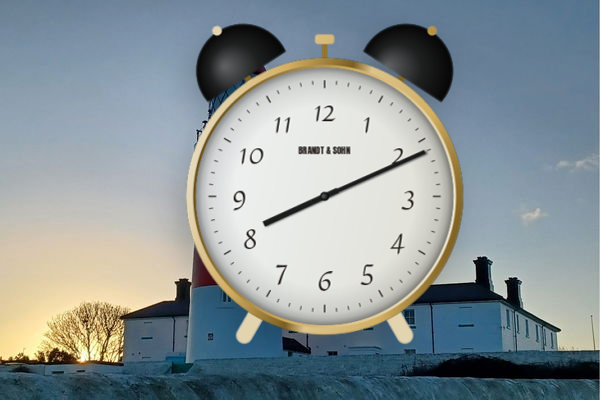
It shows 8h11
